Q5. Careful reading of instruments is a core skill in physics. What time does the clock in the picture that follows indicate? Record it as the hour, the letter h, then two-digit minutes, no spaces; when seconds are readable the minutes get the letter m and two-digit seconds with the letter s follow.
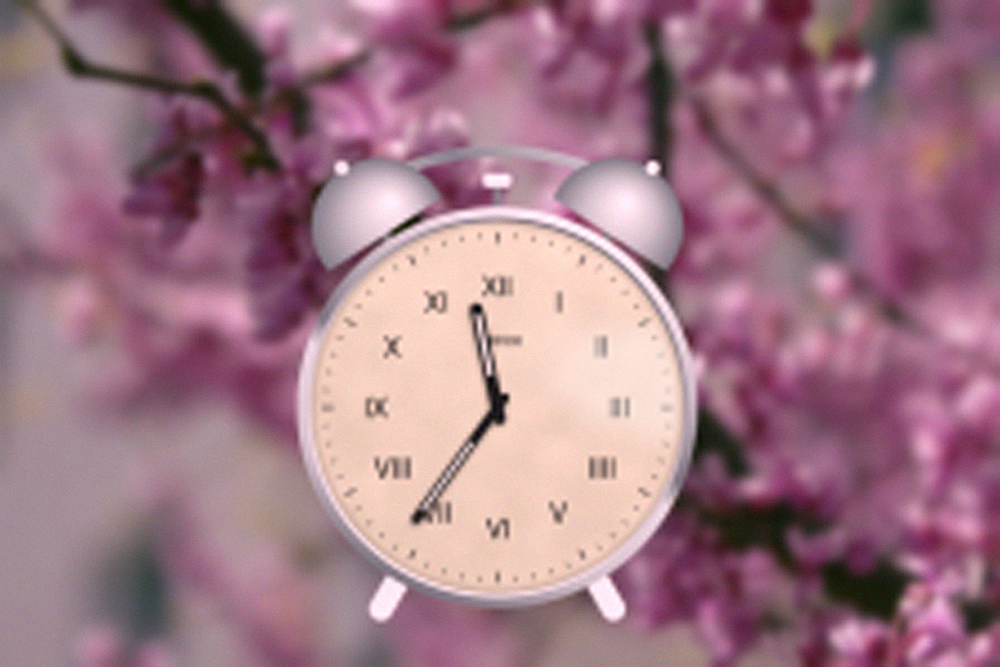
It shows 11h36
